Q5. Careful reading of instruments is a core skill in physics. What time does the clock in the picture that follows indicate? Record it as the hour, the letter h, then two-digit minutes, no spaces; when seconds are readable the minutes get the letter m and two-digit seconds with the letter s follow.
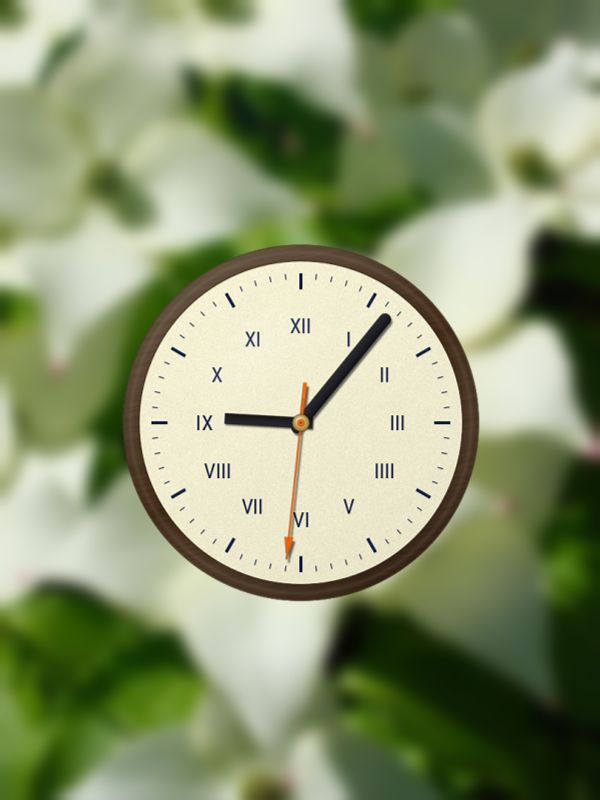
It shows 9h06m31s
